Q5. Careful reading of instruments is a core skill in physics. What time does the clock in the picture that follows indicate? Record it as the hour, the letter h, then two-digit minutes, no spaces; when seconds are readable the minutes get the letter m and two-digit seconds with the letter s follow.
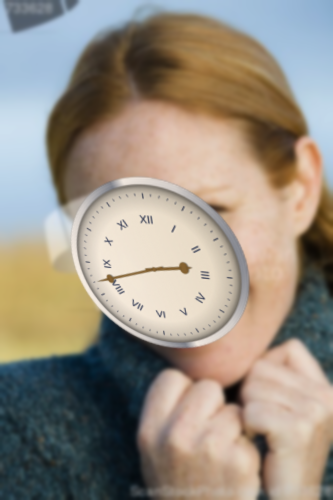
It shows 2h42
